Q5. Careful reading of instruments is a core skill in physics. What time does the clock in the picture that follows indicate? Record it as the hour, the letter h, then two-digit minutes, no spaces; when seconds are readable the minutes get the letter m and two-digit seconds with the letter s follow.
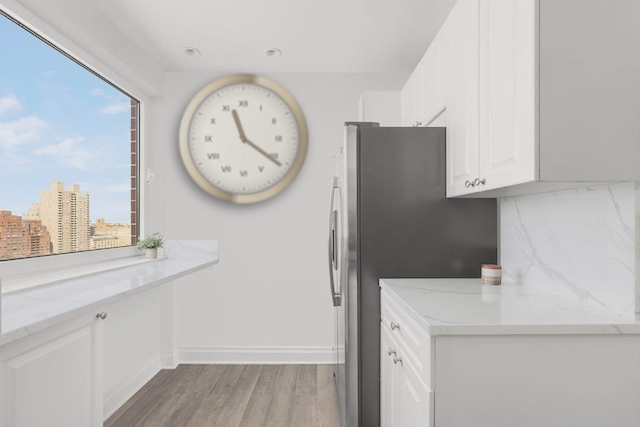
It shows 11h21
